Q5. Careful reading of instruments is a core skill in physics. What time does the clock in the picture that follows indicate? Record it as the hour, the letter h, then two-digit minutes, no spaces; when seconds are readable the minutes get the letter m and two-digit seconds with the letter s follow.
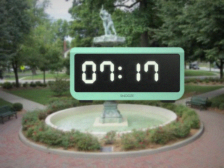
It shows 7h17
